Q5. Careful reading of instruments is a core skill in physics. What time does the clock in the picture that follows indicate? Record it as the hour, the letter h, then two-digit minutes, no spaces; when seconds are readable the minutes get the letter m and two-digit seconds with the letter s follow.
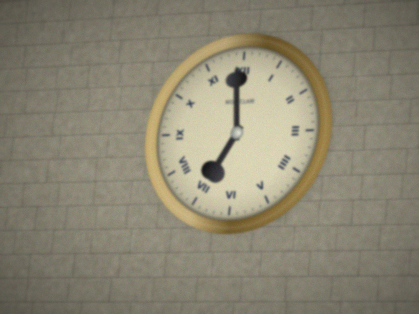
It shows 6h59
